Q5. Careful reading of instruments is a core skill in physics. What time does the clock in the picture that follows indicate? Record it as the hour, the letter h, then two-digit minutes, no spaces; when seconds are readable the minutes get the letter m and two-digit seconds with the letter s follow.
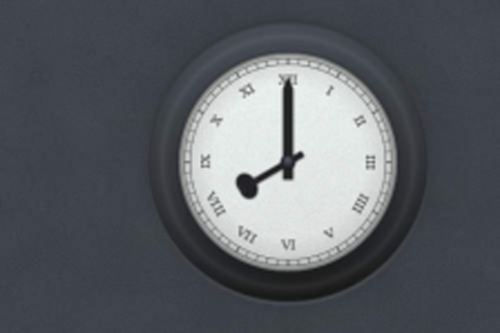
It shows 8h00
